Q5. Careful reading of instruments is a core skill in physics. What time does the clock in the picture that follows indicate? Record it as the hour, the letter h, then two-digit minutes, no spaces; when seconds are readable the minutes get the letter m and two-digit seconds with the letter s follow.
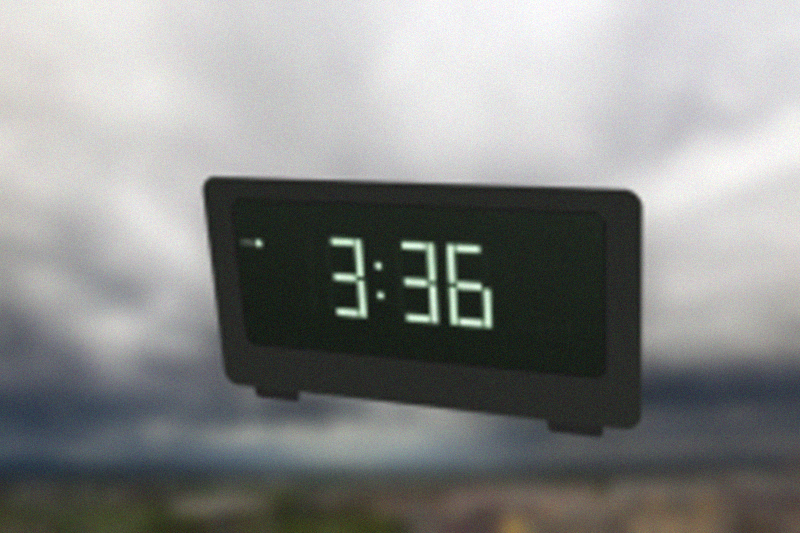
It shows 3h36
